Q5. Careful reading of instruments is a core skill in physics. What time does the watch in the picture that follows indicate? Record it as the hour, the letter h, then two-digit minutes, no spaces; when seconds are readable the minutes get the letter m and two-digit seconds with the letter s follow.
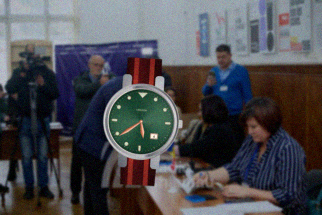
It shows 5h39
